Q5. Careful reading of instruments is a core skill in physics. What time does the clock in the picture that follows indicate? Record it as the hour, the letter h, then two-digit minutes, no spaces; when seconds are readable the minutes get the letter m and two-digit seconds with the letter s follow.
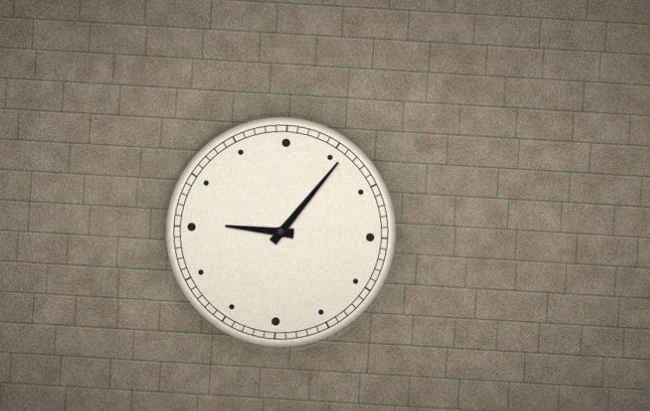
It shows 9h06
